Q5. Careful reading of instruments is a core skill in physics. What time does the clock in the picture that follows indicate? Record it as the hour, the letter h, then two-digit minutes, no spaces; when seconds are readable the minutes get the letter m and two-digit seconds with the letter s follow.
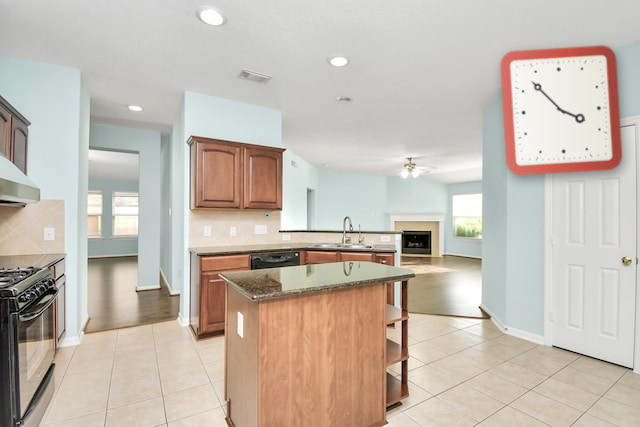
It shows 3h53
